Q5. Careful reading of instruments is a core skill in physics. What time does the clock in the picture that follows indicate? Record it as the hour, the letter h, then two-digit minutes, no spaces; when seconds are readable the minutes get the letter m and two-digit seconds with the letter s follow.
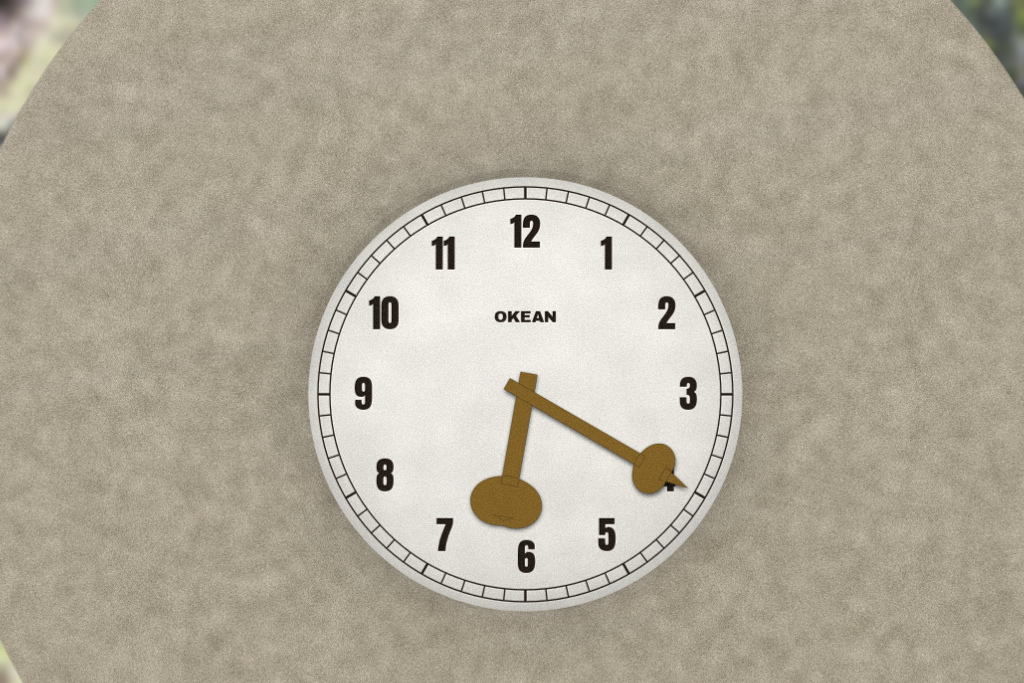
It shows 6h20
